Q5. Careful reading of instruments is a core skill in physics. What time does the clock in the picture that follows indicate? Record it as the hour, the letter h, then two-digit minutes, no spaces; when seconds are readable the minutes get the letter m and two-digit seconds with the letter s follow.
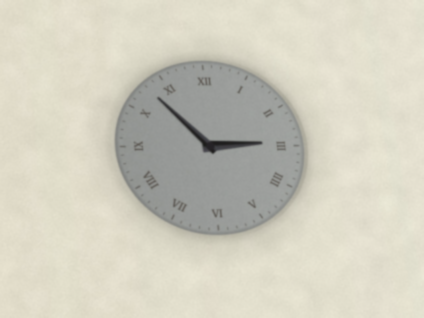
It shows 2h53
